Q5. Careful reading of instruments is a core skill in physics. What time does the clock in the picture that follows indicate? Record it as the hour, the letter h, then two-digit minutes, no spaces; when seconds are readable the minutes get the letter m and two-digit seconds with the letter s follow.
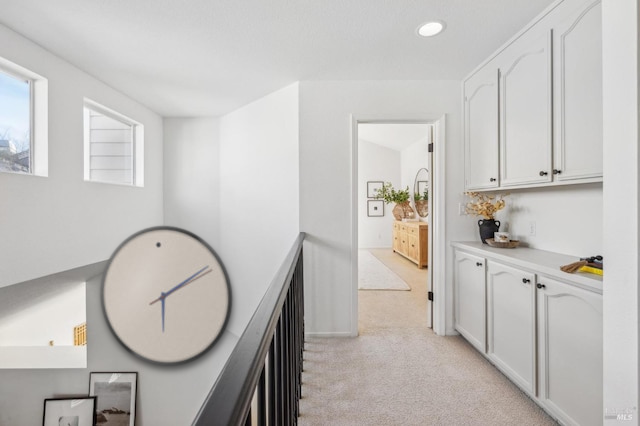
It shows 6h10m11s
